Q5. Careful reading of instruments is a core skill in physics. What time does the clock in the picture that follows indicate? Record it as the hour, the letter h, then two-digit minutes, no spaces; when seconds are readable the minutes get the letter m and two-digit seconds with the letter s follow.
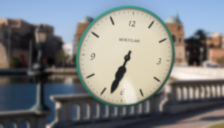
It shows 6h33
